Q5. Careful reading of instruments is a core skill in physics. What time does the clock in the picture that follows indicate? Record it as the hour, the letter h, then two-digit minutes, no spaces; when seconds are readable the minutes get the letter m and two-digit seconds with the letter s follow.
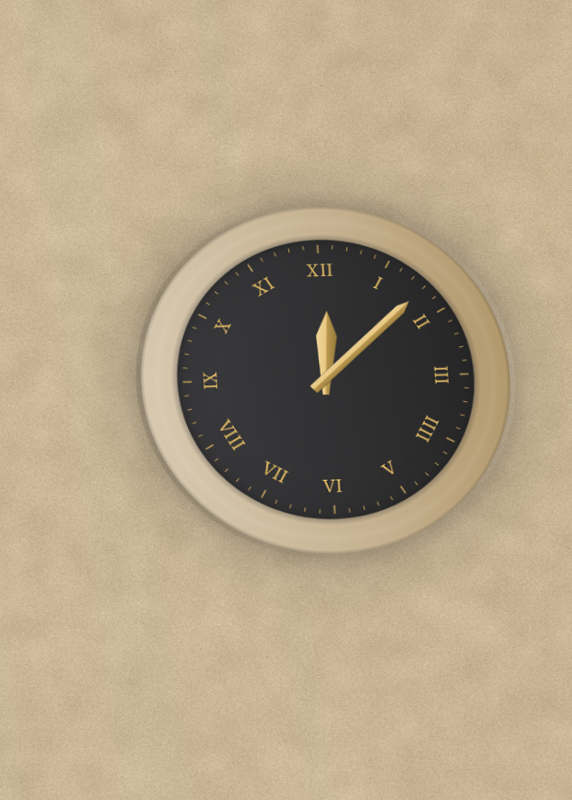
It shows 12h08
